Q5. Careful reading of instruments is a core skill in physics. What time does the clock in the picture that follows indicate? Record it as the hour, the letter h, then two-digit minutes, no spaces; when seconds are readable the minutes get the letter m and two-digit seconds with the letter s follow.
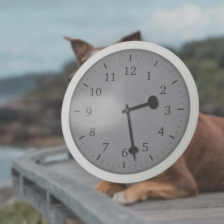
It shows 2h28
